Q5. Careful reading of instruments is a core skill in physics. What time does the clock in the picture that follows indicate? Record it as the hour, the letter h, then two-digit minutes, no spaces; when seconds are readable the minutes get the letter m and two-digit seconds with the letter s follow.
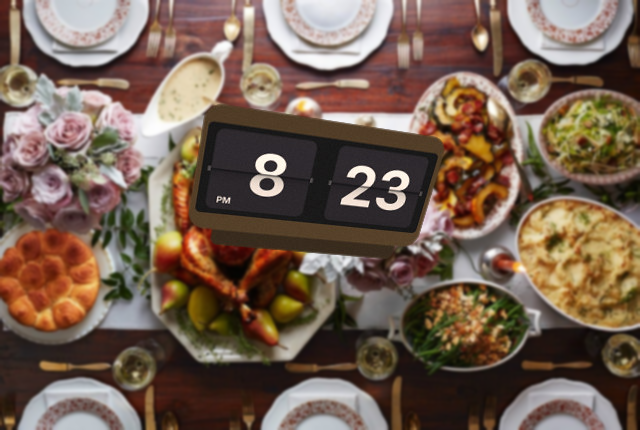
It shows 8h23
